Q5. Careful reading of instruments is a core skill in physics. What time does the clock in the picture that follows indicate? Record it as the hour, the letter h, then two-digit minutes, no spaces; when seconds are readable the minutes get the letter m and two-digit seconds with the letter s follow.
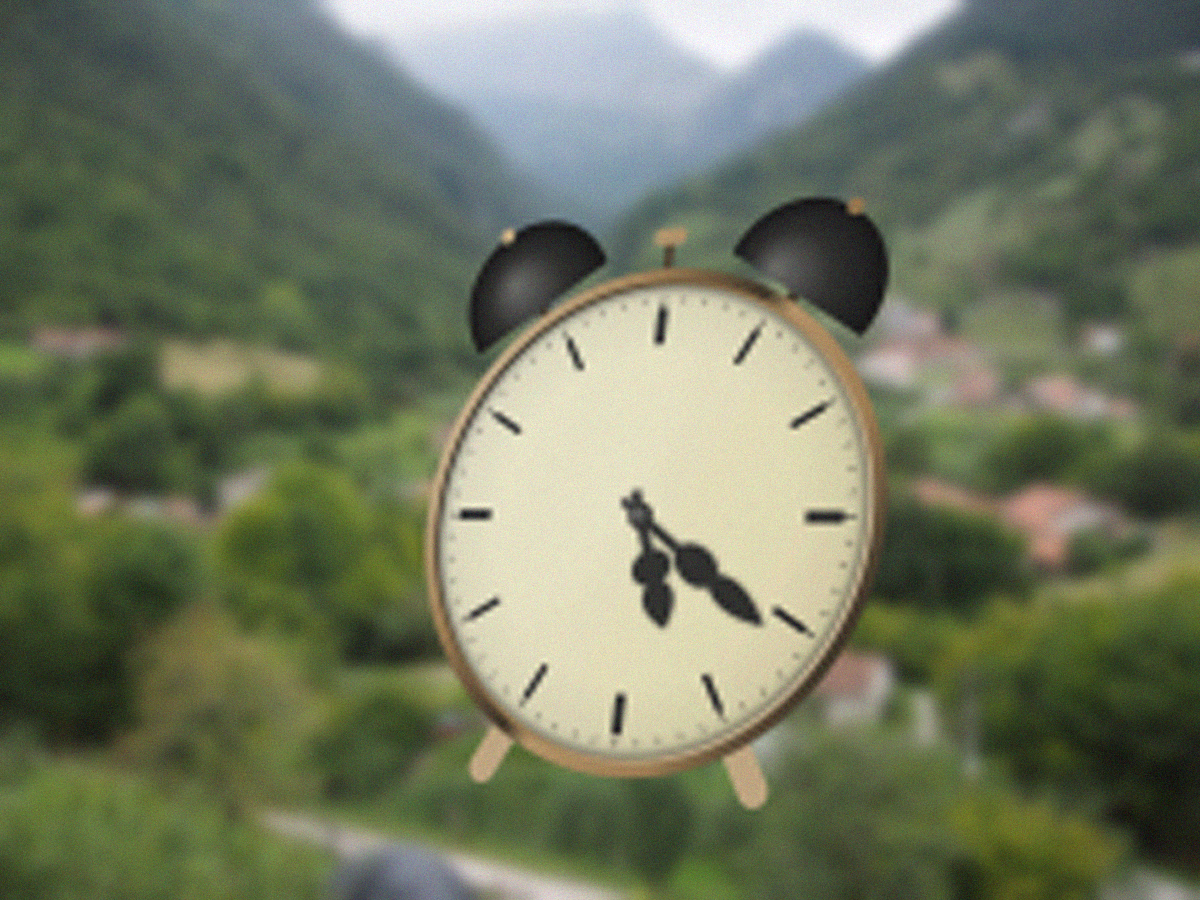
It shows 5h21
